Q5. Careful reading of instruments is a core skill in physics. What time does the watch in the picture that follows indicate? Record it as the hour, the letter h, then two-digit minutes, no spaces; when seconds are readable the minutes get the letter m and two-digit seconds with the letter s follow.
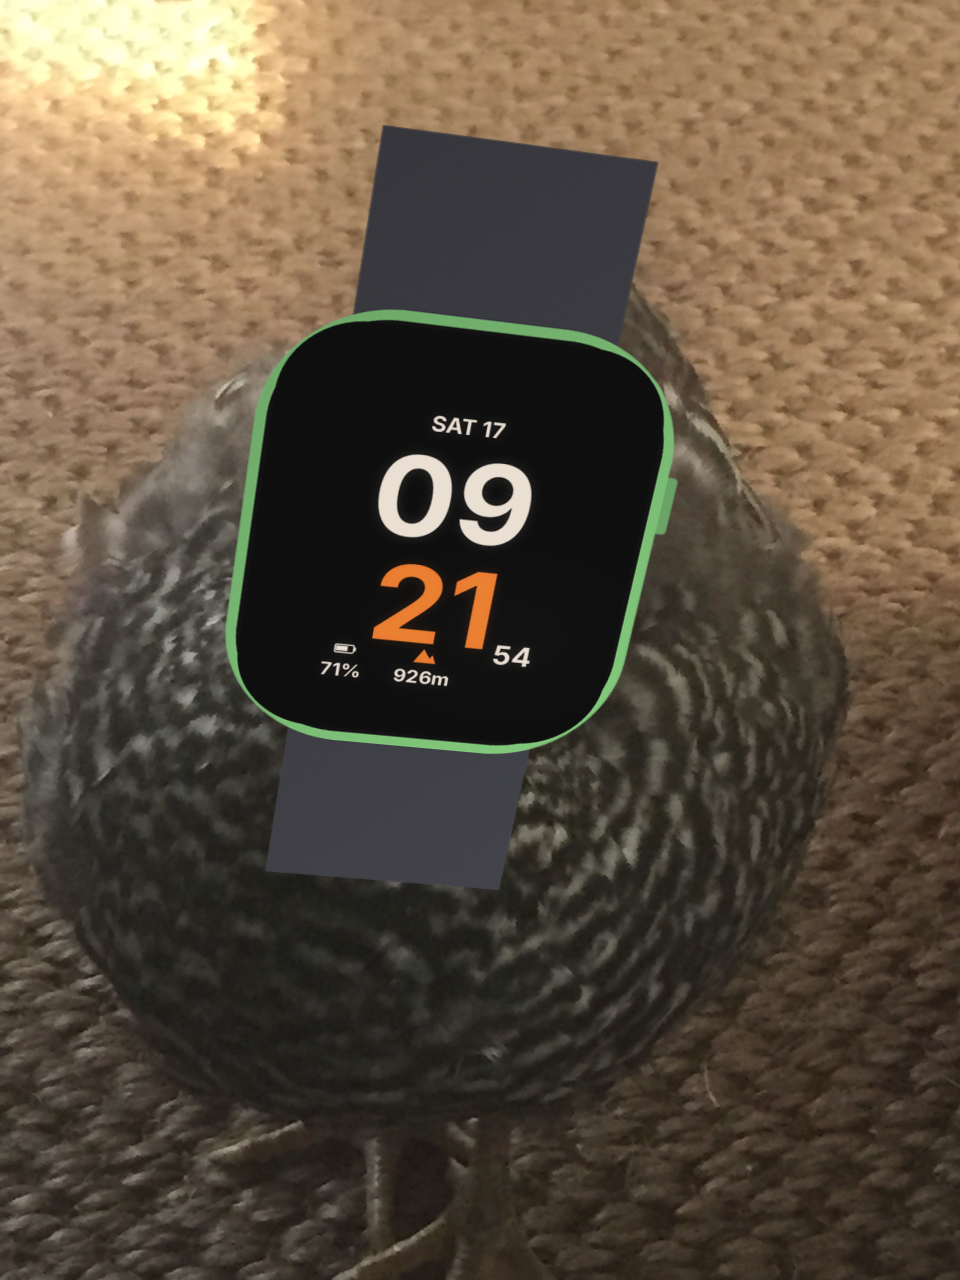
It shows 9h21m54s
